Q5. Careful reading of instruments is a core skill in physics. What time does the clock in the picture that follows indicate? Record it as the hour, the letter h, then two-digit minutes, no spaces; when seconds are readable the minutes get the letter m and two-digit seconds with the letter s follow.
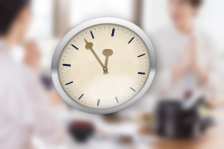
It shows 11h53
